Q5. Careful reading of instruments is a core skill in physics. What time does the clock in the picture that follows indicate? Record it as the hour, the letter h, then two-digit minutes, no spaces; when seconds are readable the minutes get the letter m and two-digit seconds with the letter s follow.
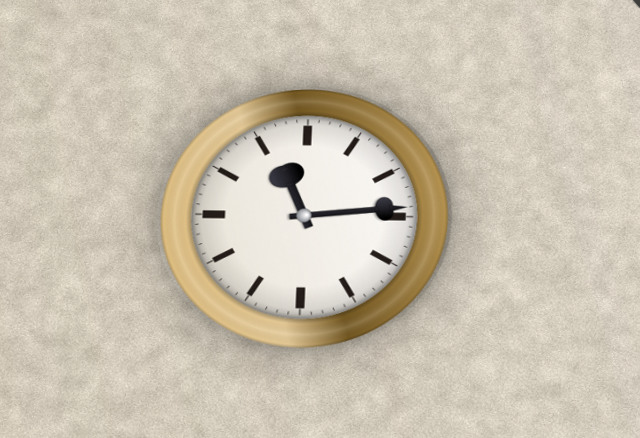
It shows 11h14
